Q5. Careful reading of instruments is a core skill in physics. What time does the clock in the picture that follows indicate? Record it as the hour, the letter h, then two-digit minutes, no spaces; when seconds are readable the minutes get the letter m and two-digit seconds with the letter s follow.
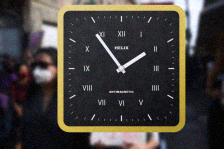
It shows 1h54
